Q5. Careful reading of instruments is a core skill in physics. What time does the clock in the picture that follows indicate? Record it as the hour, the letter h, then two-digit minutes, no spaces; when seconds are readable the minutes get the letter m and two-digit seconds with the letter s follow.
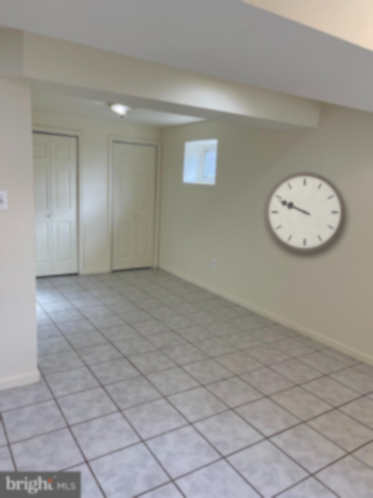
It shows 9h49
